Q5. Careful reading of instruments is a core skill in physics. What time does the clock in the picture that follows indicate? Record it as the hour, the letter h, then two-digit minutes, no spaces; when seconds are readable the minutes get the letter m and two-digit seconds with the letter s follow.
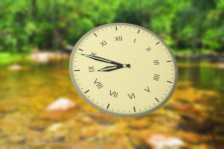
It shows 8h49
